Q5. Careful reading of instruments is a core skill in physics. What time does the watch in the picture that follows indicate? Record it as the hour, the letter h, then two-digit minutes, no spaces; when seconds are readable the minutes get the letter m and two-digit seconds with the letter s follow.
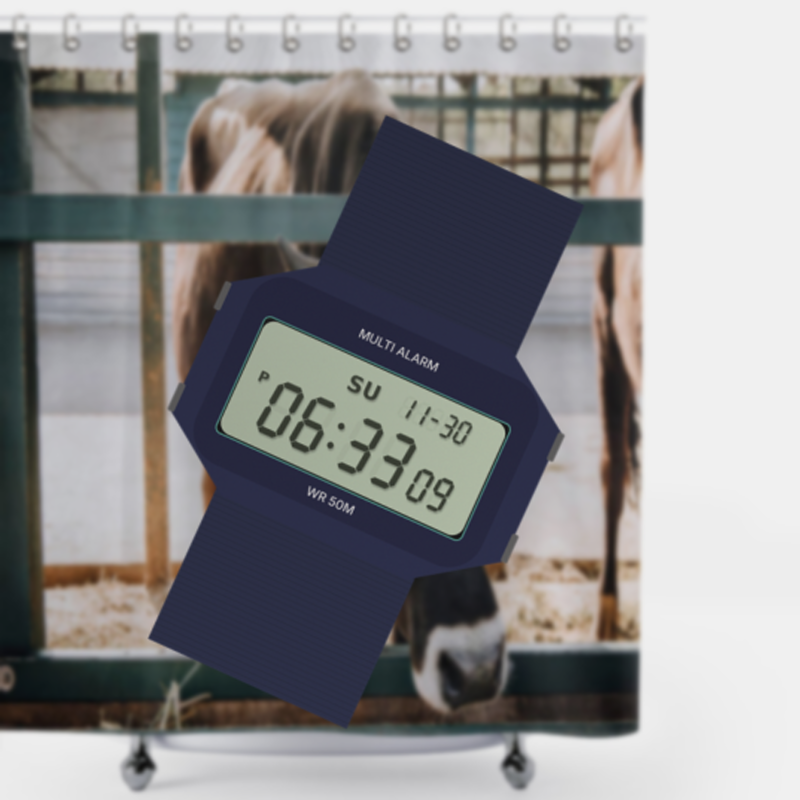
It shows 6h33m09s
